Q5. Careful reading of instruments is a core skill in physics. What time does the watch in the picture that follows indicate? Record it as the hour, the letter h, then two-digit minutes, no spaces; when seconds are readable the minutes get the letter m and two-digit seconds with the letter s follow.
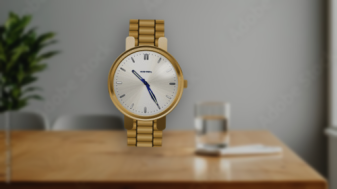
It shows 10h25
